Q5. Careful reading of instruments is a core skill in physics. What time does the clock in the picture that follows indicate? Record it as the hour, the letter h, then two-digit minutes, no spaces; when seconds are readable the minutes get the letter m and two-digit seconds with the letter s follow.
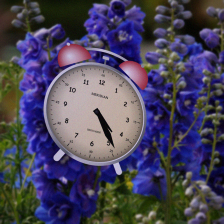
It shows 4h24
